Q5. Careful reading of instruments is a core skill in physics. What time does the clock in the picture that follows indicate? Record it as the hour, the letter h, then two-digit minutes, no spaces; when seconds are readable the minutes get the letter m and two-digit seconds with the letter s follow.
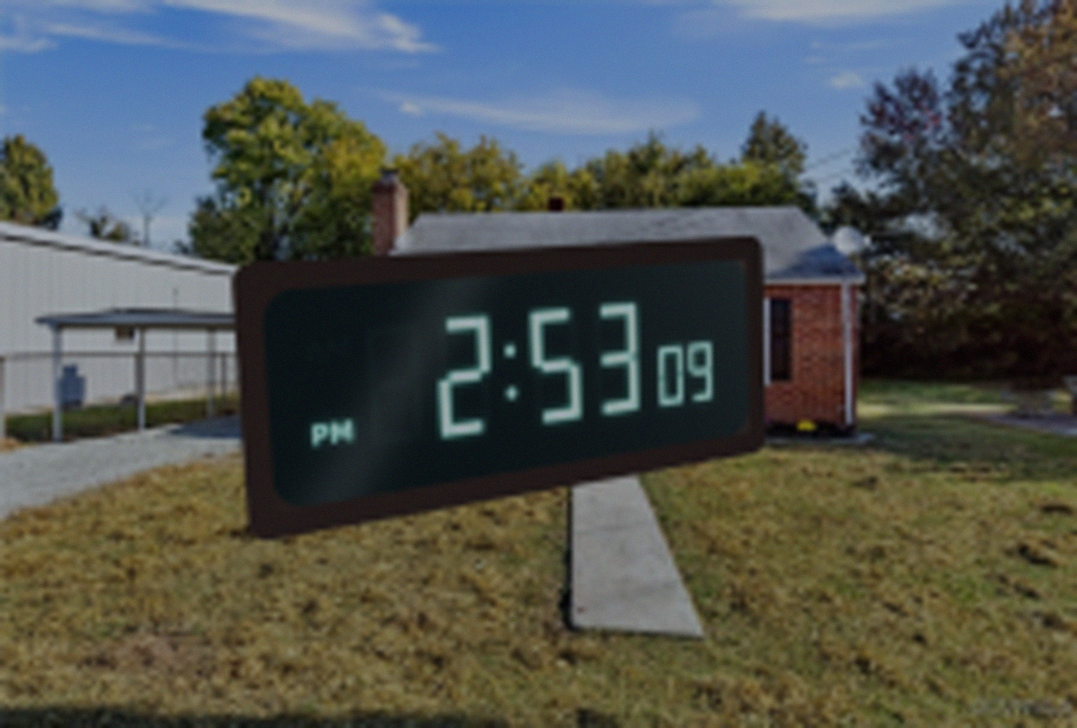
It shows 2h53m09s
